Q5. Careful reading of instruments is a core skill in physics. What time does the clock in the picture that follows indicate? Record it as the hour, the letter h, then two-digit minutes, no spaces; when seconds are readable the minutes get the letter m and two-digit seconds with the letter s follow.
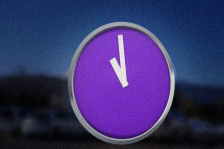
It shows 10h59
